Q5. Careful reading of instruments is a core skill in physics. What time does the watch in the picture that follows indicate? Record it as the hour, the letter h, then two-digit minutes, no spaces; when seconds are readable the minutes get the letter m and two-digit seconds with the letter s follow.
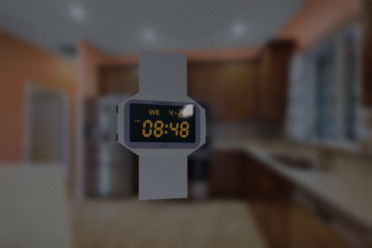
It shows 8h48
